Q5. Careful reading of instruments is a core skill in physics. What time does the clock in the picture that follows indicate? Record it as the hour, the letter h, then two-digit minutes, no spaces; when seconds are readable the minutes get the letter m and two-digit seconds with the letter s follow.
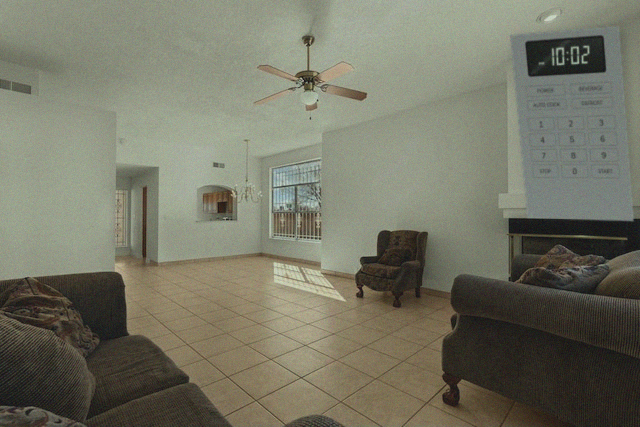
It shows 10h02
